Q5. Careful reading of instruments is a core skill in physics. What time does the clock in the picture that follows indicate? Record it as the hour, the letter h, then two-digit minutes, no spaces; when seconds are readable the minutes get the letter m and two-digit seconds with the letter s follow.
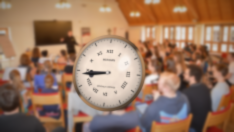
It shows 8h44
